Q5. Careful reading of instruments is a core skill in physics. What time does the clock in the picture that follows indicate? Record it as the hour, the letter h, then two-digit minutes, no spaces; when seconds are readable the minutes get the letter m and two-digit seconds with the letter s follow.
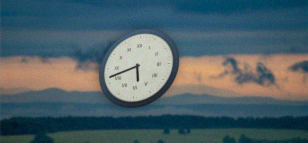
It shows 5h42
